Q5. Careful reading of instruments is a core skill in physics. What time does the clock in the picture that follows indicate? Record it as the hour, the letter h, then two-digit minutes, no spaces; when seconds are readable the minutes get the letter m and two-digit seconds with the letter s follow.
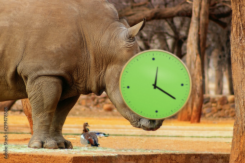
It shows 12h21
